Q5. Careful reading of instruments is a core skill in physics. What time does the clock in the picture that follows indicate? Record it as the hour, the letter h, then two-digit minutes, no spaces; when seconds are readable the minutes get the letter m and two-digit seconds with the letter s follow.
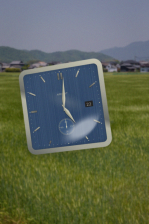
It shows 5h01
